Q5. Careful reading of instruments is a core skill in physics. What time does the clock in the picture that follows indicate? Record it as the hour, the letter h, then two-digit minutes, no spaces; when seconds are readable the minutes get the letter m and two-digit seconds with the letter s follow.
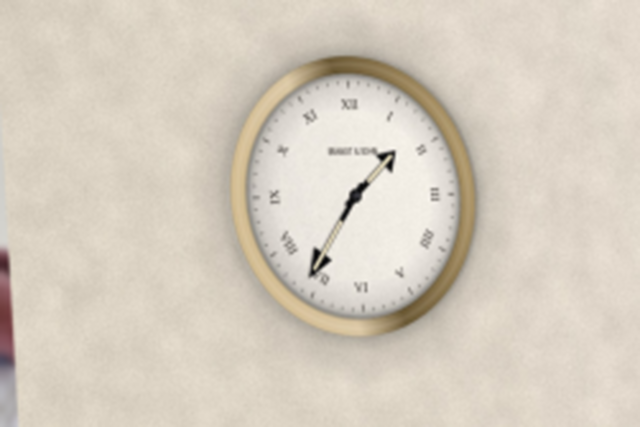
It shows 1h36
